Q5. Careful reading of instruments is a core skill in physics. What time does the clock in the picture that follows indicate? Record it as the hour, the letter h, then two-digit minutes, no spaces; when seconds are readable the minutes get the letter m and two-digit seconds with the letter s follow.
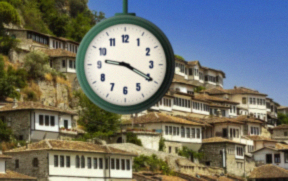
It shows 9h20
